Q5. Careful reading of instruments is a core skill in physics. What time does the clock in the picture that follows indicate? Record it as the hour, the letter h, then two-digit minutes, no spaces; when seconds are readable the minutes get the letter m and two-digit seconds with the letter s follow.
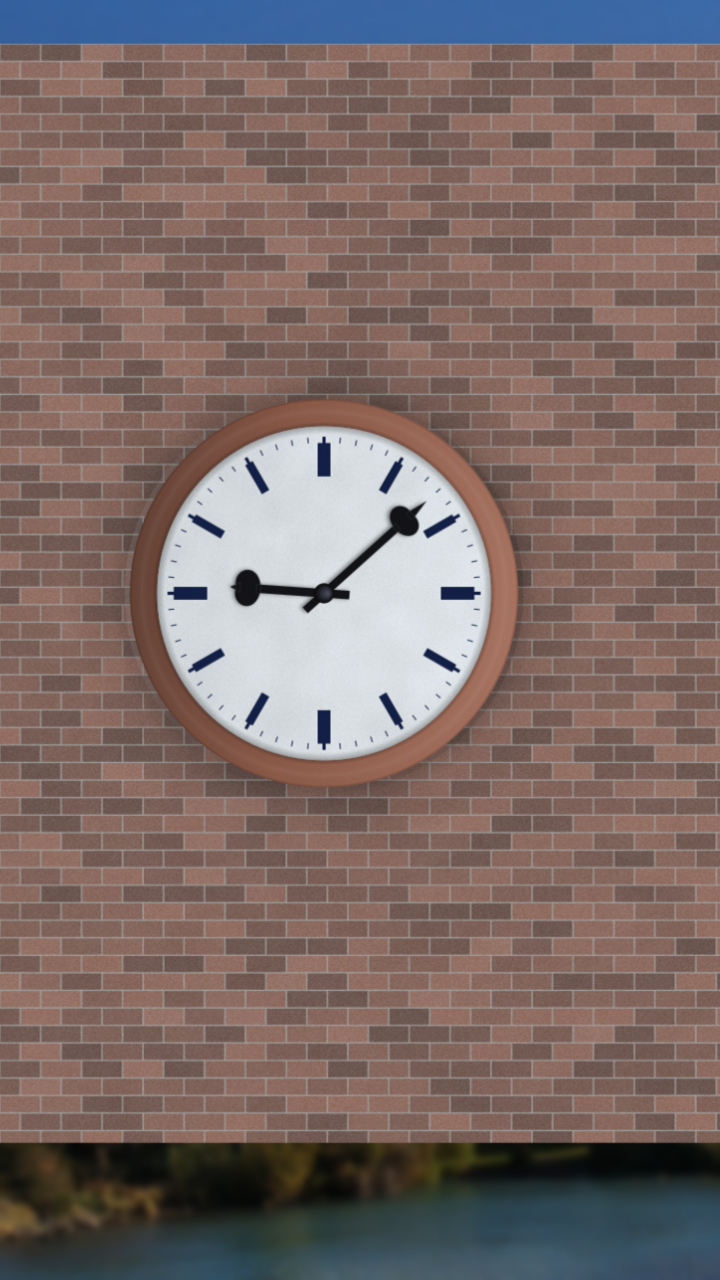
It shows 9h08
